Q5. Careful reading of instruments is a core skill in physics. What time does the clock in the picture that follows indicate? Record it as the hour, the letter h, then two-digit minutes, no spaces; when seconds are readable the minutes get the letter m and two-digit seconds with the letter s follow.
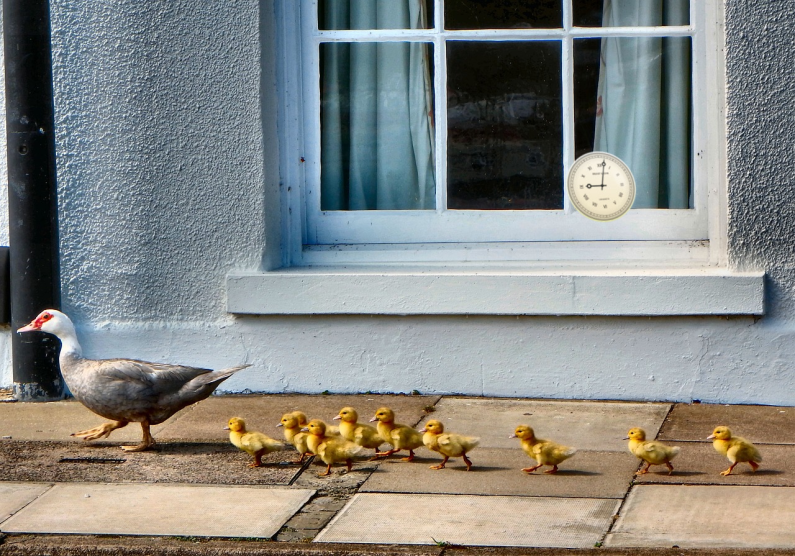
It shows 9h02
